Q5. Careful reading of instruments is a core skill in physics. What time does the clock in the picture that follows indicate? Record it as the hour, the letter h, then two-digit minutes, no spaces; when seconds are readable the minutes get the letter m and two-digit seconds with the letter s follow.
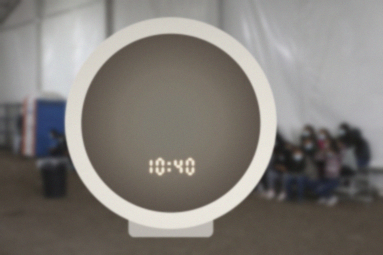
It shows 10h40
